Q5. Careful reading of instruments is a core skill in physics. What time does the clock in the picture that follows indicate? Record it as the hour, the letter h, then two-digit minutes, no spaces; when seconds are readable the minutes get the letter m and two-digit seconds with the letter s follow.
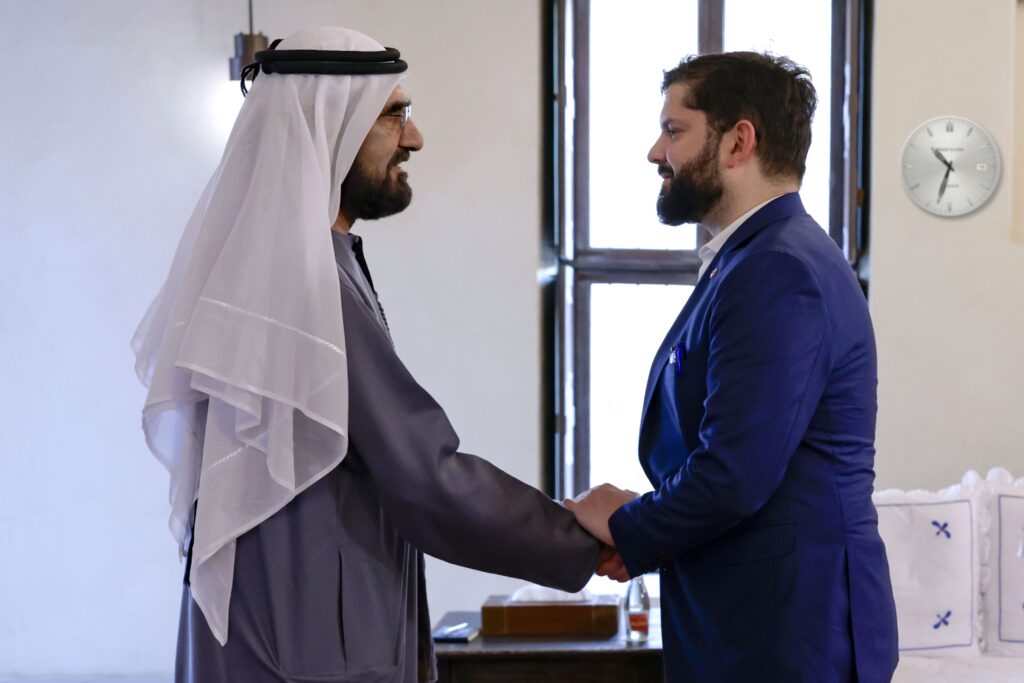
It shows 10h33
